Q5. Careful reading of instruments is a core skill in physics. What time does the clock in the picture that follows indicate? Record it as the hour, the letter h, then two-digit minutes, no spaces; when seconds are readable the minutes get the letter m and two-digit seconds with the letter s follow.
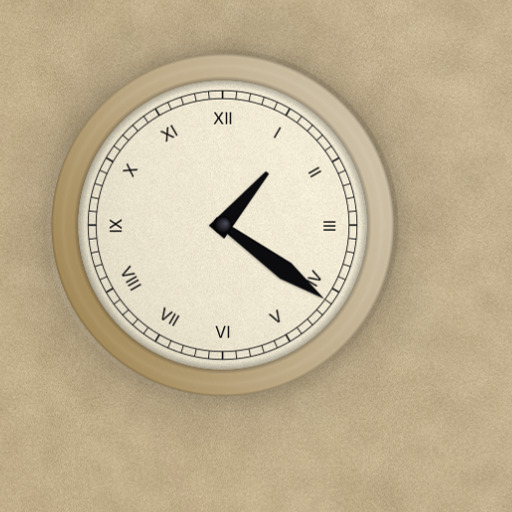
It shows 1h21
